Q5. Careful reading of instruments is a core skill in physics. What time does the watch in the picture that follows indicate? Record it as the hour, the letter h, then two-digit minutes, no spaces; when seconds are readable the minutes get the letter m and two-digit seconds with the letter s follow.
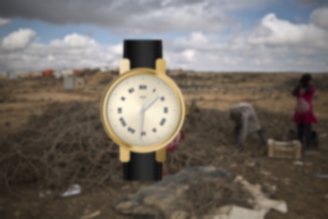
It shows 1h31
